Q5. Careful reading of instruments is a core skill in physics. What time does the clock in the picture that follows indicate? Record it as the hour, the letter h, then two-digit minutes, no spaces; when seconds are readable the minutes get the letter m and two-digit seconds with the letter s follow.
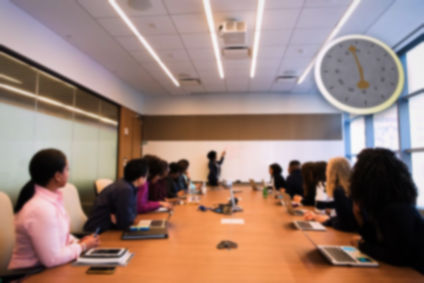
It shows 5h58
